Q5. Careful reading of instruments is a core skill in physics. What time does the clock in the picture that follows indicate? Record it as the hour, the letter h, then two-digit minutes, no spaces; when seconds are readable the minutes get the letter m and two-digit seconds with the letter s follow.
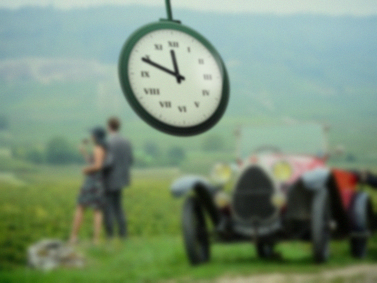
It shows 11h49
